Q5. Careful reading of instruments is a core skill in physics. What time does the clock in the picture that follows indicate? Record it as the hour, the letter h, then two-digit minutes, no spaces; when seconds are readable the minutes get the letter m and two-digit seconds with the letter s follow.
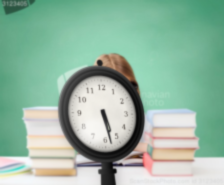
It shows 5h28
